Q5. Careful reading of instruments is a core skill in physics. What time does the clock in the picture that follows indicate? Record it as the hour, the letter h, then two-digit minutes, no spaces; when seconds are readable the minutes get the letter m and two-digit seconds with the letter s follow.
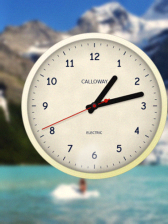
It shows 1h12m41s
